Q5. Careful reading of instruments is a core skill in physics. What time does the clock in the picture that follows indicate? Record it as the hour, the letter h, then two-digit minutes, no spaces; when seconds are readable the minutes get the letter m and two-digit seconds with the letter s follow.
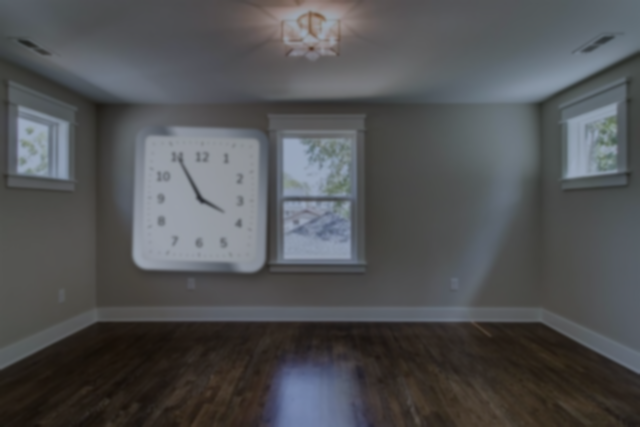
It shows 3h55
